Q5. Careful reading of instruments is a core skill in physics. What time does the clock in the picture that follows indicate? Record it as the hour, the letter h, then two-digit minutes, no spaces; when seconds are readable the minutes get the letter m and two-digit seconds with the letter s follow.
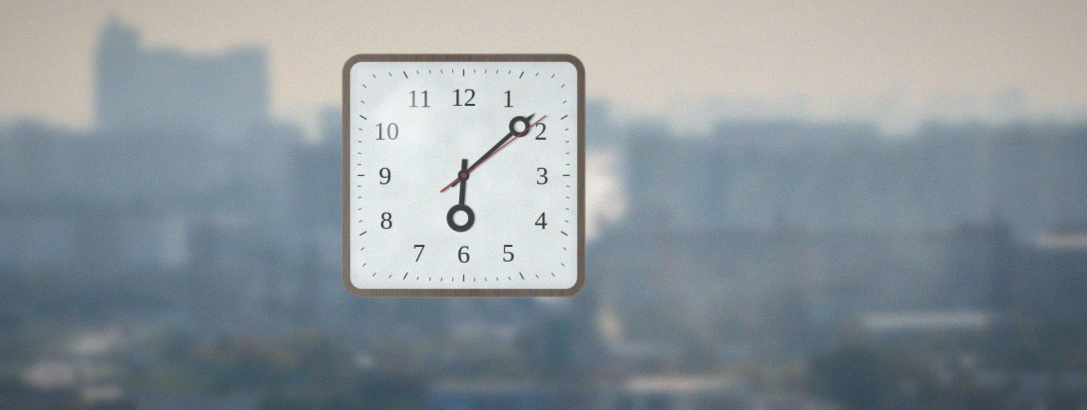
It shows 6h08m09s
